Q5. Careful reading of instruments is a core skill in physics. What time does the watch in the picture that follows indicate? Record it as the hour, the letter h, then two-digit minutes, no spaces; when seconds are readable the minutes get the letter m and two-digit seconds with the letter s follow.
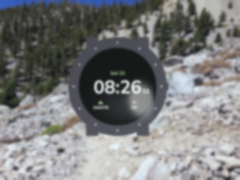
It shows 8h26
